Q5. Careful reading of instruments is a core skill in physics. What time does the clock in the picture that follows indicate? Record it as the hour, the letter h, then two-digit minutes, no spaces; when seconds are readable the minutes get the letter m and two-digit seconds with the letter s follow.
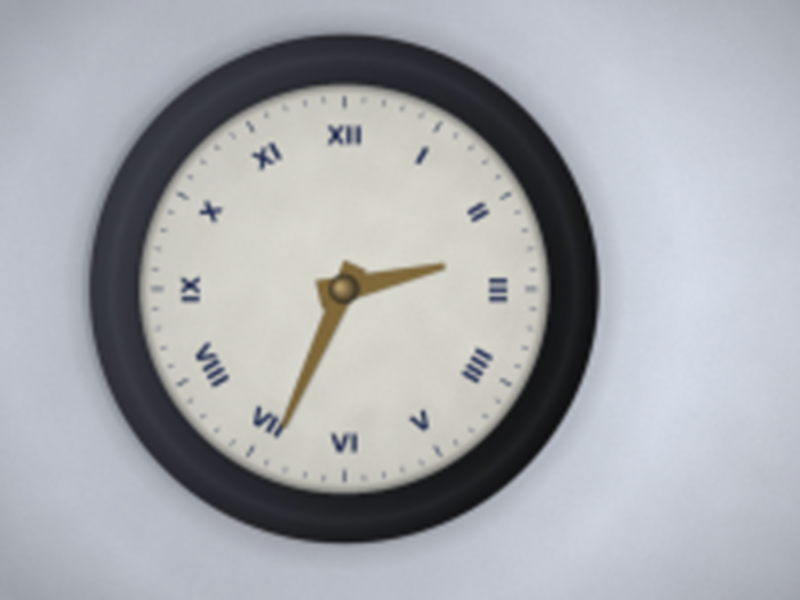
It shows 2h34
